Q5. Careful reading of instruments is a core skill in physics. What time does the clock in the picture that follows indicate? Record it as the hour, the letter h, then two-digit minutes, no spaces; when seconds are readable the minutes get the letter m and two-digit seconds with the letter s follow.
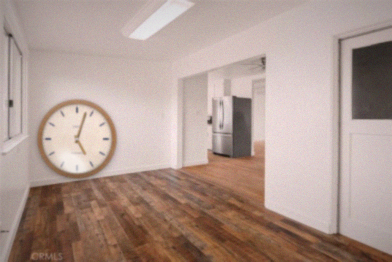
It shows 5h03
